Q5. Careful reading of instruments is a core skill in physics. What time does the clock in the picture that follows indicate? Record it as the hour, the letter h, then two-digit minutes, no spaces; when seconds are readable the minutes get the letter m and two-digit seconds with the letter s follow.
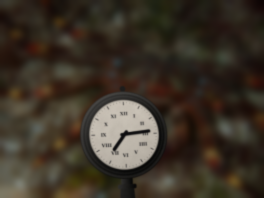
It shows 7h14
